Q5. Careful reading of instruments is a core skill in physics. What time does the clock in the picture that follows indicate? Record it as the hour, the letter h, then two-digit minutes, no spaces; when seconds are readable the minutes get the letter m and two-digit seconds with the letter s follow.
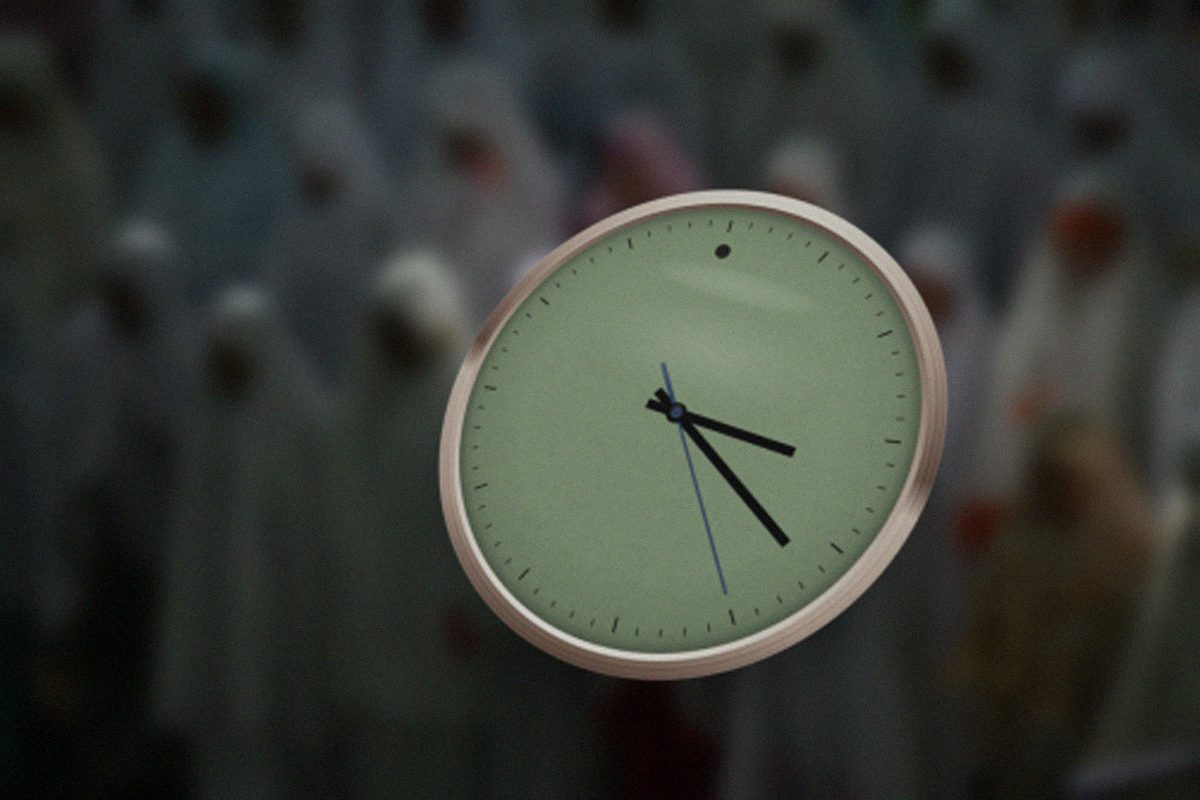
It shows 3h21m25s
